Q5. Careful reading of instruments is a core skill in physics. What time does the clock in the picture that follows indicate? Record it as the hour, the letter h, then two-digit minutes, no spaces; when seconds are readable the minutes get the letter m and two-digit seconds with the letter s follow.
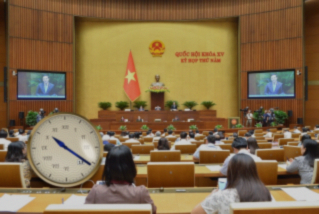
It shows 10h21
